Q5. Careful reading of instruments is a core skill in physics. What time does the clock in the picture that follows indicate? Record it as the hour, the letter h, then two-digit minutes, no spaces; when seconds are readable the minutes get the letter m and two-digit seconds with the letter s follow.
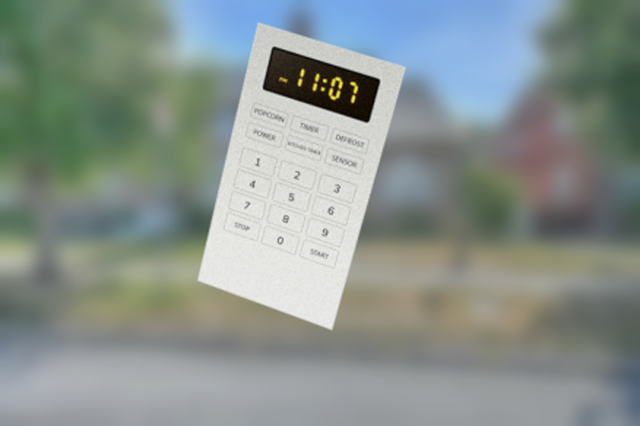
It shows 11h07
